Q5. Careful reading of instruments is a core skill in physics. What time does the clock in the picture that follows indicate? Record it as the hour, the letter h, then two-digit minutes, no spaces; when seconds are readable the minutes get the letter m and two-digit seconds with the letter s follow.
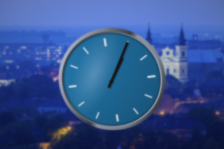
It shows 1h05
